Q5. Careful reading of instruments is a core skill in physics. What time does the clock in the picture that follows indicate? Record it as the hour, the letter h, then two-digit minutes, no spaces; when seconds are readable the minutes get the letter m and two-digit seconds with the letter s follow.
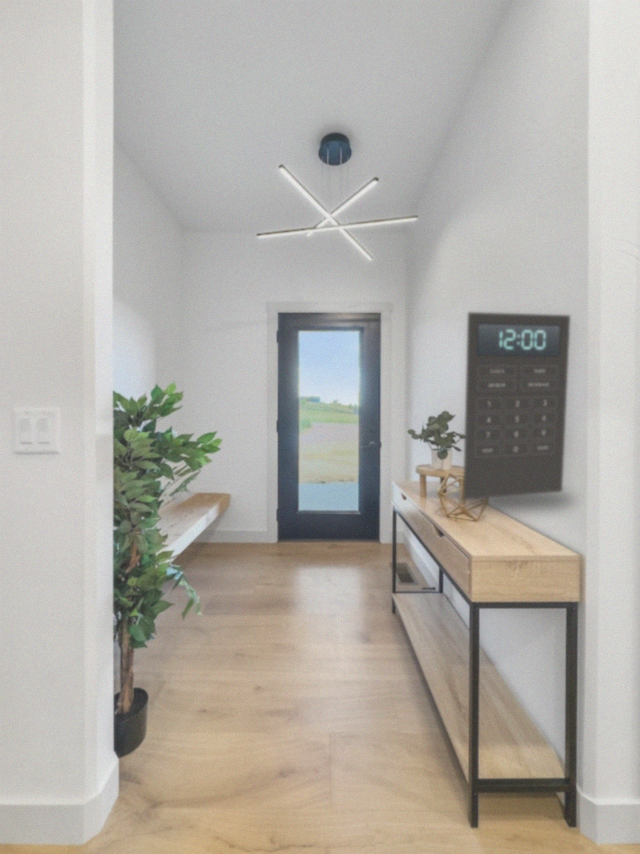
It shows 12h00
